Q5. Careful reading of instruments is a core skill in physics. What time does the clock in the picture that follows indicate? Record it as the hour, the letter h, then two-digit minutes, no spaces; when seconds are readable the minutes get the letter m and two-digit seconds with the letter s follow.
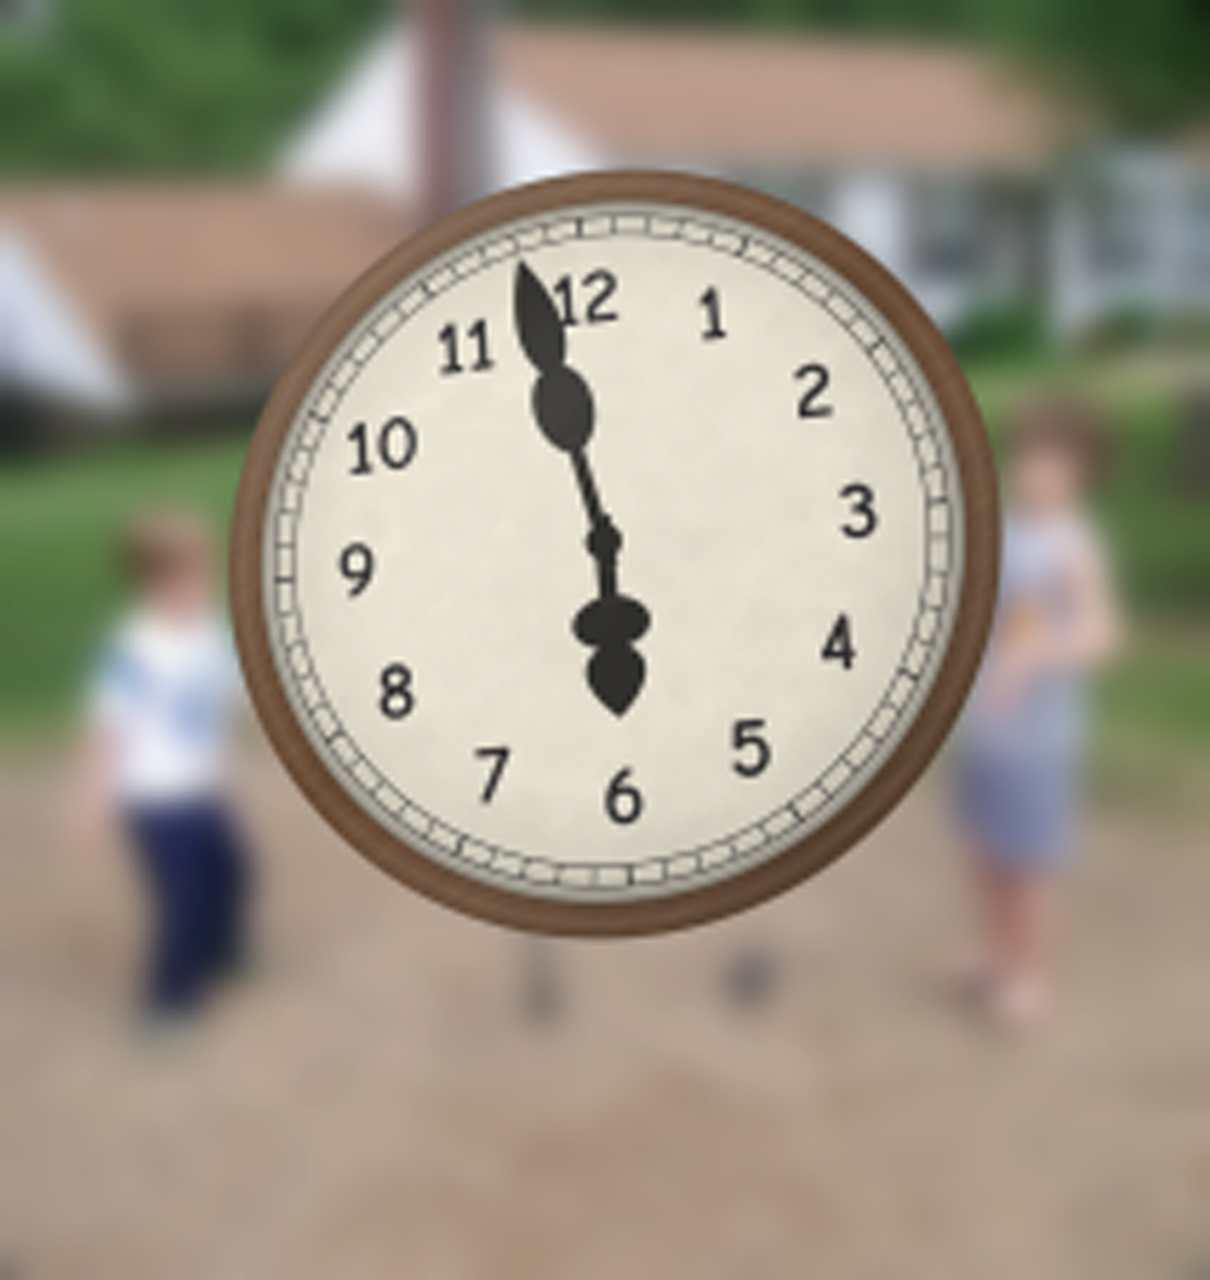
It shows 5h58
